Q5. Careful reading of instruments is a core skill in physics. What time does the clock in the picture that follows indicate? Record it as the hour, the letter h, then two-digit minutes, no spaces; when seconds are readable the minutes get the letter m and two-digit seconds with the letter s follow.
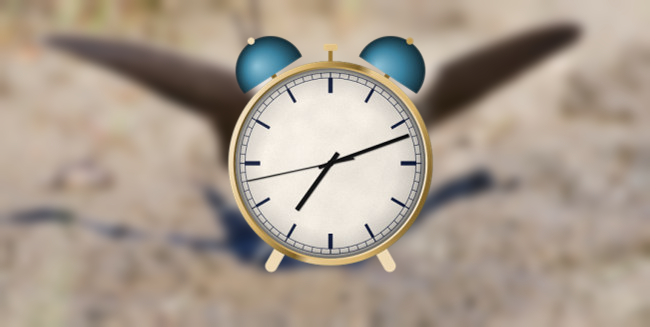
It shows 7h11m43s
